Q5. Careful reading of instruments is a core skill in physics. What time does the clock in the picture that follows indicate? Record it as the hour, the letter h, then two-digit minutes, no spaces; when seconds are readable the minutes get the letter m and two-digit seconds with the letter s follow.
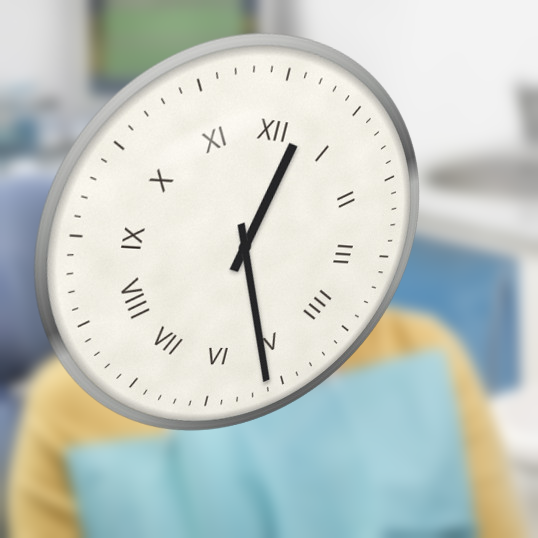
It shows 12h26
